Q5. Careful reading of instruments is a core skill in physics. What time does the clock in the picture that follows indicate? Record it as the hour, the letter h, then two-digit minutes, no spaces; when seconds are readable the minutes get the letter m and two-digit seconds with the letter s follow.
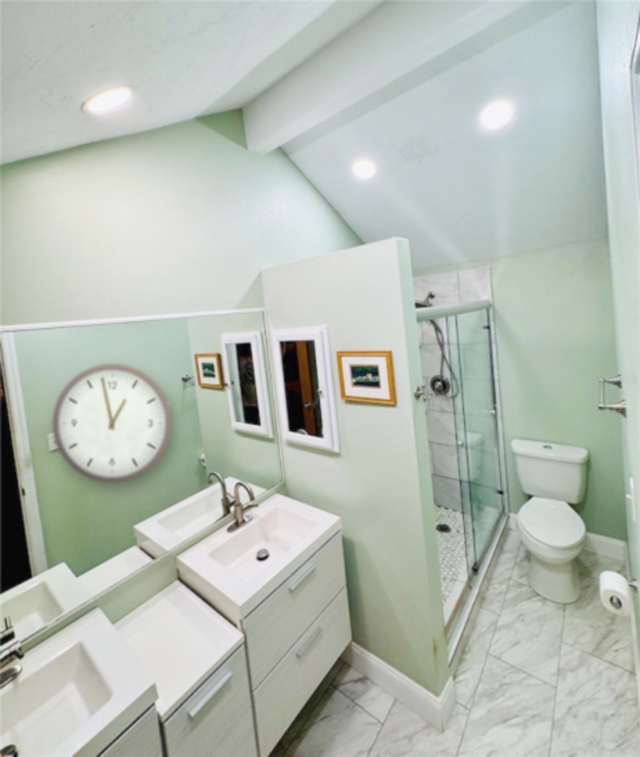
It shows 12h58
